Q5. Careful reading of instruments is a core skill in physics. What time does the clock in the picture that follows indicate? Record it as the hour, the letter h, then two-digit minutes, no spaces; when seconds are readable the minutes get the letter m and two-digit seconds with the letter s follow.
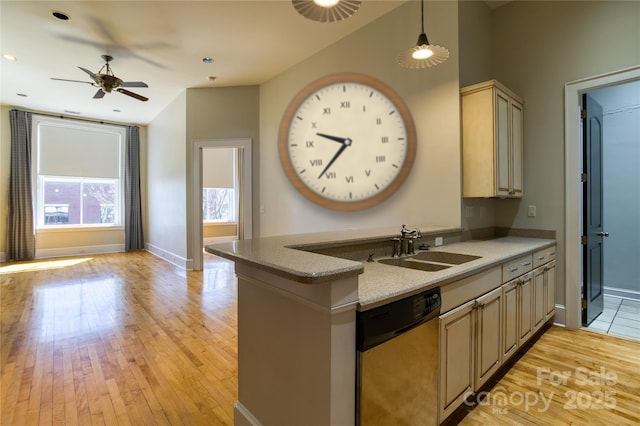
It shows 9h37
